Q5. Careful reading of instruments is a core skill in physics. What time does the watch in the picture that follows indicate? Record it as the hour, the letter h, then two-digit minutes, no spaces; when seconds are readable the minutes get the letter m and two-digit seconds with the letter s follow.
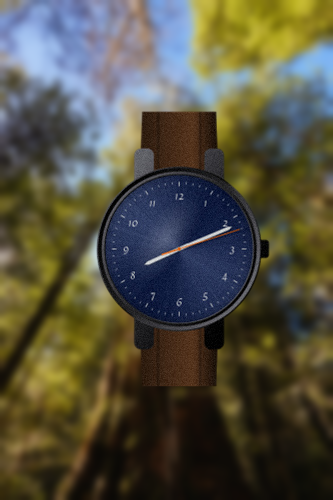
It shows 8h11m12s
